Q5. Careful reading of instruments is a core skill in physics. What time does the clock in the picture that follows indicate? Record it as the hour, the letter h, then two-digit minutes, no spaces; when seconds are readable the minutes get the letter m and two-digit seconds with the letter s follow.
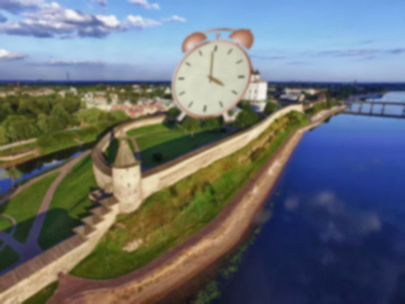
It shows 3h59
